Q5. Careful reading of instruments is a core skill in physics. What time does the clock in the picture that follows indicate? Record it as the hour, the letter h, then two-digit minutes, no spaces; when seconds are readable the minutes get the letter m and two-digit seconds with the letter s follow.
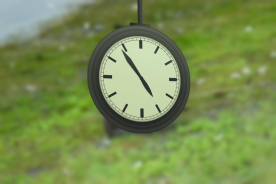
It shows 4h54
